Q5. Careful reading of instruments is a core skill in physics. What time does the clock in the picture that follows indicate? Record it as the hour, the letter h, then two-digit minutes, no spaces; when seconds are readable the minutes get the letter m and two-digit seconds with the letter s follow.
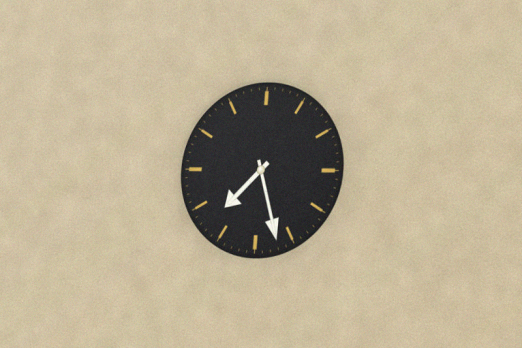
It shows 7h27
